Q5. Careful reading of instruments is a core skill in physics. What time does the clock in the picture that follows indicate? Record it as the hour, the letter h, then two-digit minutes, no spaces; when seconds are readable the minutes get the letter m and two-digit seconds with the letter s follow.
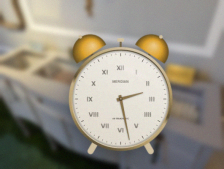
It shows 2h28
